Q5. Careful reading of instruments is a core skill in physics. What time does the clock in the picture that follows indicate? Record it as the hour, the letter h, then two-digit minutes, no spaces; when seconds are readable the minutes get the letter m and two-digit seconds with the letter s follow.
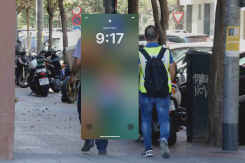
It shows 9h17
